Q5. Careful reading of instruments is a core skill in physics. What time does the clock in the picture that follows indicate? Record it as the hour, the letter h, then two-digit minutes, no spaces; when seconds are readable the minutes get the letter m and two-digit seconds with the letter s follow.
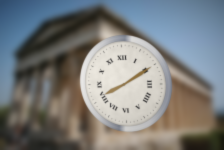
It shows 8h10
